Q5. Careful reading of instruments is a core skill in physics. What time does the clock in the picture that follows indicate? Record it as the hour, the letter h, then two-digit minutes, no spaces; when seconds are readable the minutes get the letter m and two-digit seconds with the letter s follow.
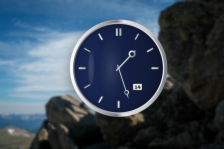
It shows 1h27
